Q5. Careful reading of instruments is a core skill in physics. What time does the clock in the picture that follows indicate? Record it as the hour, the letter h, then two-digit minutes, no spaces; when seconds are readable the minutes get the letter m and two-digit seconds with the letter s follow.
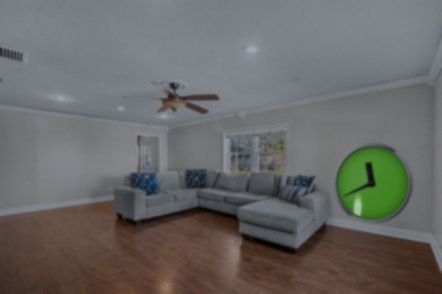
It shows 11h41
